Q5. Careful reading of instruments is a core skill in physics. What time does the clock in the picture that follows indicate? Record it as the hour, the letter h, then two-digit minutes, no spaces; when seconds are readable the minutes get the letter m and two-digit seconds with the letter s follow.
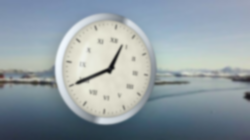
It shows 12h40
